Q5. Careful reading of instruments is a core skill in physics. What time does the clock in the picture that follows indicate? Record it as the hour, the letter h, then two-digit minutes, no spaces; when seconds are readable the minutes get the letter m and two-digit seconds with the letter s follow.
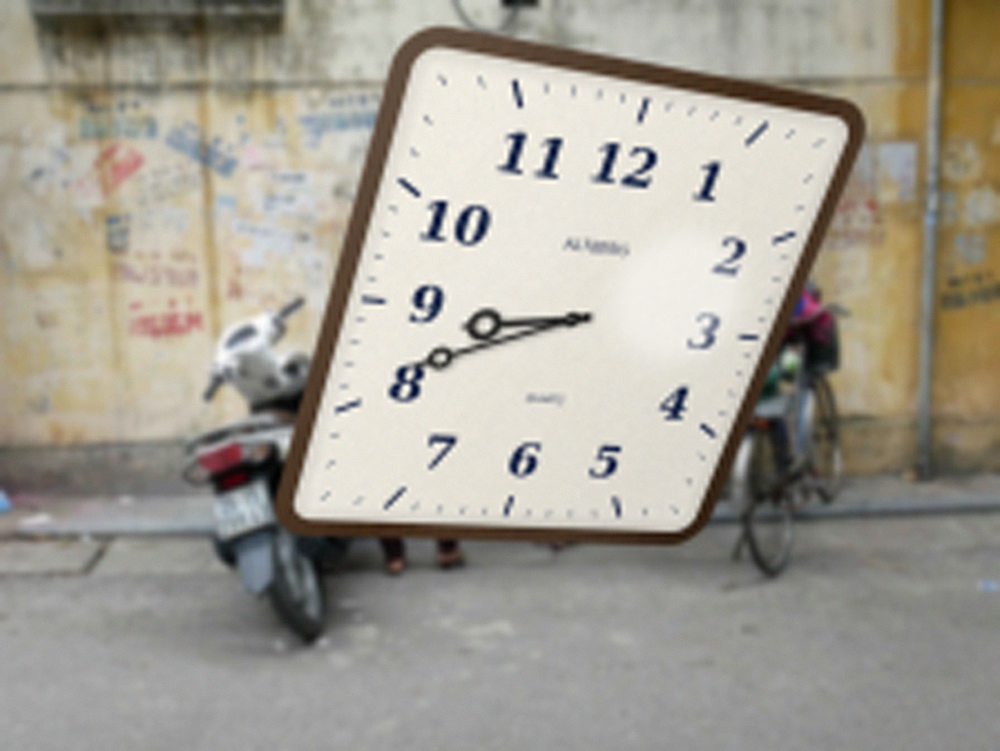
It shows 8h41
